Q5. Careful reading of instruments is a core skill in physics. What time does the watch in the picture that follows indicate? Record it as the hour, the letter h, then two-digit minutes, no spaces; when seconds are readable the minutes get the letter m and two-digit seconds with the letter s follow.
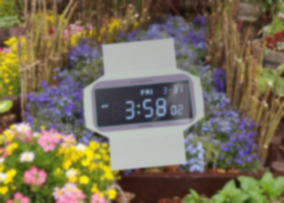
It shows 3h58
